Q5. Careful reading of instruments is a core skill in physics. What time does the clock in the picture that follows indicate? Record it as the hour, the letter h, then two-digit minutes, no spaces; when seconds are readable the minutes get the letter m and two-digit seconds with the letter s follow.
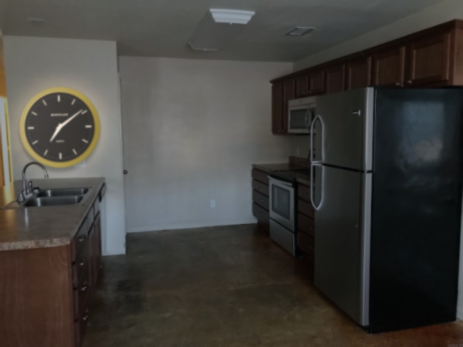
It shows 7h09
